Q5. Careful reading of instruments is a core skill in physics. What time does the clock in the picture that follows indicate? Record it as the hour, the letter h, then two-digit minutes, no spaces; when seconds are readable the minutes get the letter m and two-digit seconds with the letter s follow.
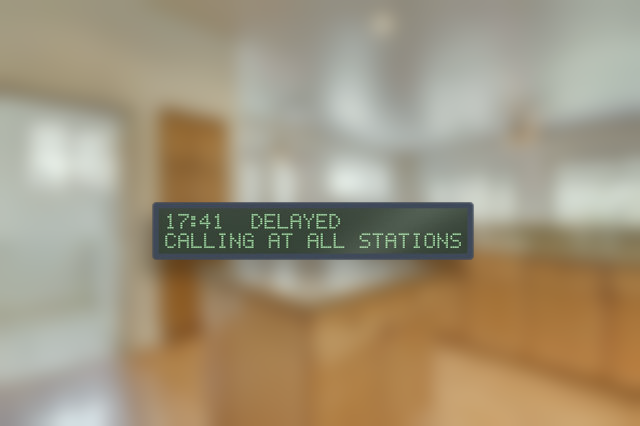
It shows 17h41
